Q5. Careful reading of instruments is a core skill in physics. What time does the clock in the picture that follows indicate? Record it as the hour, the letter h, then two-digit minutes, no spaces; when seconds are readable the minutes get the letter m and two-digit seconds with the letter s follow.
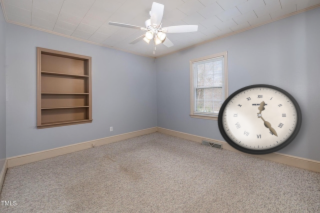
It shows 12h24
